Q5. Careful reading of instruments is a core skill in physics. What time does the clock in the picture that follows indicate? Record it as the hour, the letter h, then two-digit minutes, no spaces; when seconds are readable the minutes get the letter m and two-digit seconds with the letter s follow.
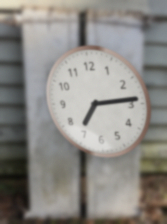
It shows 7h14
